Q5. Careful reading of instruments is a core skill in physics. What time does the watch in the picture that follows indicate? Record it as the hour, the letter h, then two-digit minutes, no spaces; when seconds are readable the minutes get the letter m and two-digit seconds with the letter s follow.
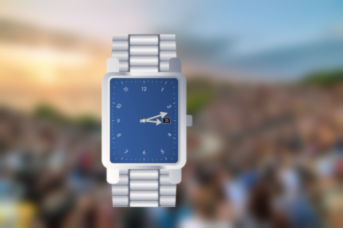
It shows 3h12
